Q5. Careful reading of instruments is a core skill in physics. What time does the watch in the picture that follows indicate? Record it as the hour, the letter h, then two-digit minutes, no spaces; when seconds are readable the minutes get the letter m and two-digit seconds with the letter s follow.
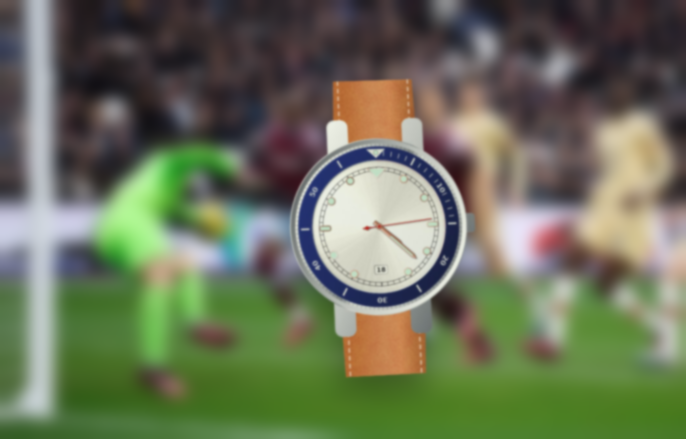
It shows 4h22m14s
